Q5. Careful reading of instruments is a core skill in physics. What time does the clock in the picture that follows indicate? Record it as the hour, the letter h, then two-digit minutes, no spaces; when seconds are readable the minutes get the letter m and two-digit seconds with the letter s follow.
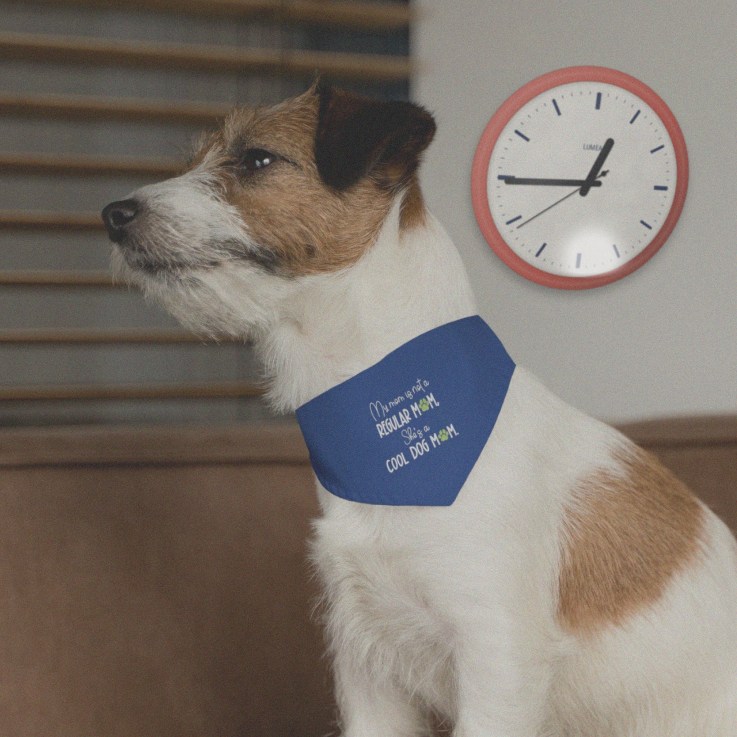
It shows 12h44m39s
